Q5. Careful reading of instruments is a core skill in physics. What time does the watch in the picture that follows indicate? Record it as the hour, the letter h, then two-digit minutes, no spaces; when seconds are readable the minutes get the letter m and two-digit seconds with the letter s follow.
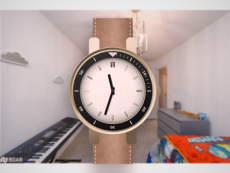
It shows 11h33
